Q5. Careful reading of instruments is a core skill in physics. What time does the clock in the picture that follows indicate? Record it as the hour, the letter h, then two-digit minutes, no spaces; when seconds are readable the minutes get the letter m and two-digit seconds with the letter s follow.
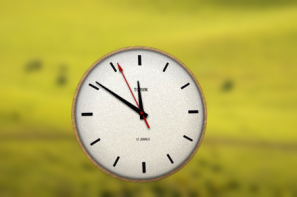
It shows 11h50m56s
